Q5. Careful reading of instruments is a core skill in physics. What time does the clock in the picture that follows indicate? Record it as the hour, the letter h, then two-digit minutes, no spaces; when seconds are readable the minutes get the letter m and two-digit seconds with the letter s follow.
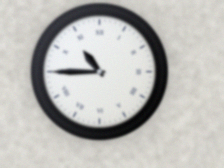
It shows 10h45
